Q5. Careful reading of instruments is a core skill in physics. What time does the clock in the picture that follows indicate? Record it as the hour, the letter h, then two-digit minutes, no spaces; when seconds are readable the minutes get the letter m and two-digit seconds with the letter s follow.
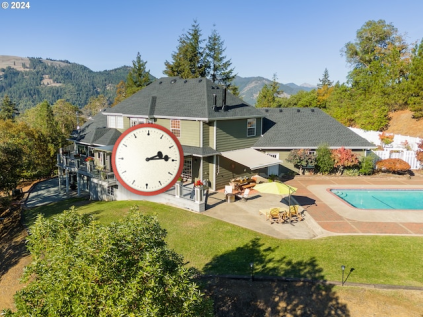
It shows 2h14
